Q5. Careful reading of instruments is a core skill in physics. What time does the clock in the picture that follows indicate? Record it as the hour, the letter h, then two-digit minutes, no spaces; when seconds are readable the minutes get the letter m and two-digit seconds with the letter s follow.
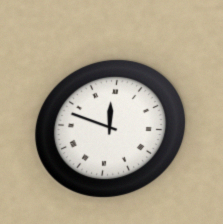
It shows 11h48
